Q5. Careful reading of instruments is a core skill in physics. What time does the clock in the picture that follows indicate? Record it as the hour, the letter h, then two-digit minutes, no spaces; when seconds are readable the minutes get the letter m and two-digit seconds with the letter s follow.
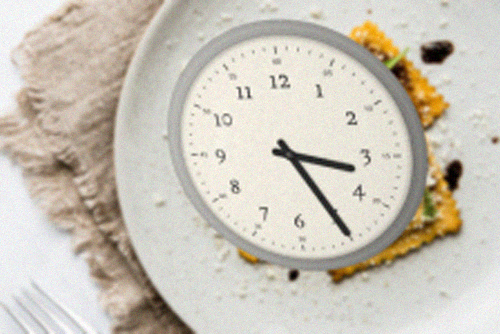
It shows 3h25
